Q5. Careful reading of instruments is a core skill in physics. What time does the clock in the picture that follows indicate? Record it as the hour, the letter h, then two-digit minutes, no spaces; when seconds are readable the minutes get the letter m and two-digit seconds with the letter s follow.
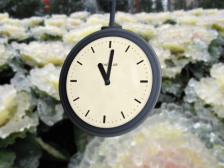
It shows 11h01
